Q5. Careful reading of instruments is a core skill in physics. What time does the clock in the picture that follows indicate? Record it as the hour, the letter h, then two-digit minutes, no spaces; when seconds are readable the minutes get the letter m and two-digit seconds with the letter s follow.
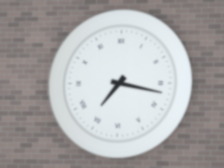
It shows 7h17
